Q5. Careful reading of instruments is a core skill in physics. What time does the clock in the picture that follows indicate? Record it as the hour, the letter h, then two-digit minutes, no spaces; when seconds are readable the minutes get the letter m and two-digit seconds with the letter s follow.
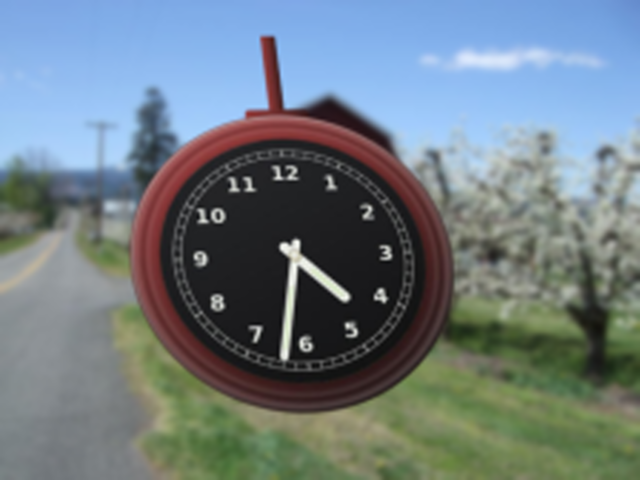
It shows 4h32
